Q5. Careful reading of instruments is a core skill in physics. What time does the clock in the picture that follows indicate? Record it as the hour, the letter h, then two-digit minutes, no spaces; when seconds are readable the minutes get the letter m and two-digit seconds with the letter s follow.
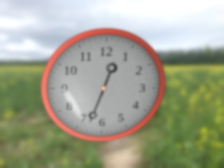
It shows 12h33
